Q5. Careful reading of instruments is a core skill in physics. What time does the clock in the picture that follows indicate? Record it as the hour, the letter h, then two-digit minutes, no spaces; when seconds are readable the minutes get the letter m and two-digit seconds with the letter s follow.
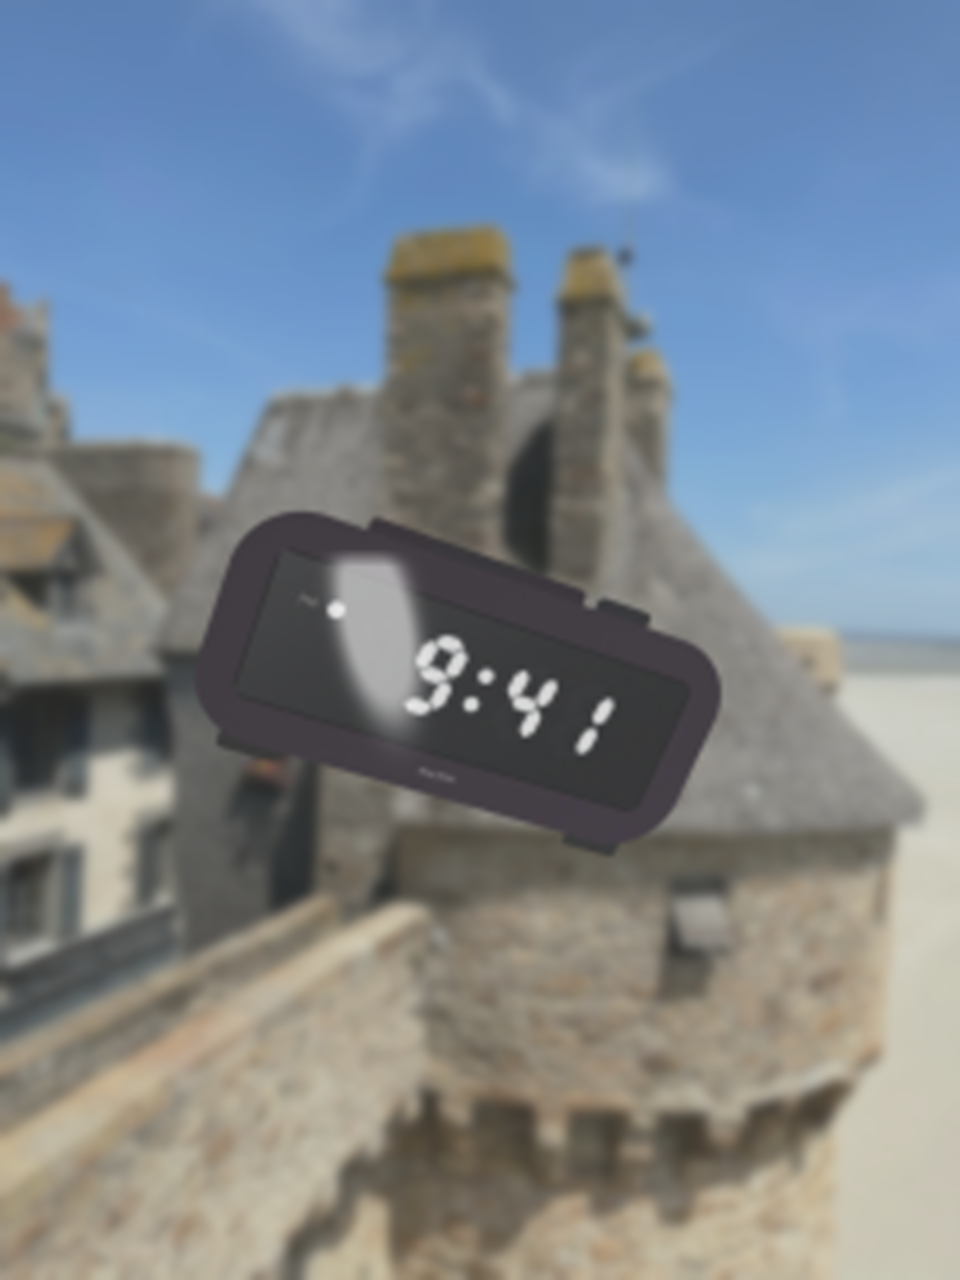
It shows 9h41
